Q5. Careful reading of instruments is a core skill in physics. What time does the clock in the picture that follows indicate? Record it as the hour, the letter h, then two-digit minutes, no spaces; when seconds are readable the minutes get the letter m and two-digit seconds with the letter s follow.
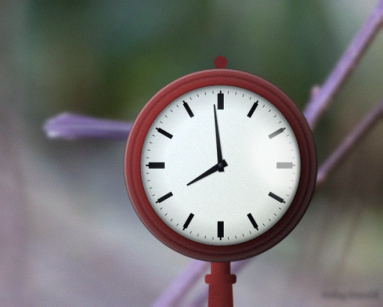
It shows 7h59
